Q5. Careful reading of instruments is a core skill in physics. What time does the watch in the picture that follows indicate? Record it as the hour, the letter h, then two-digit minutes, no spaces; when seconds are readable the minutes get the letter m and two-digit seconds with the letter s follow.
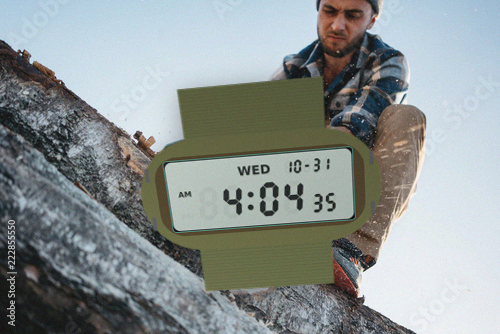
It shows 4h04m35s
